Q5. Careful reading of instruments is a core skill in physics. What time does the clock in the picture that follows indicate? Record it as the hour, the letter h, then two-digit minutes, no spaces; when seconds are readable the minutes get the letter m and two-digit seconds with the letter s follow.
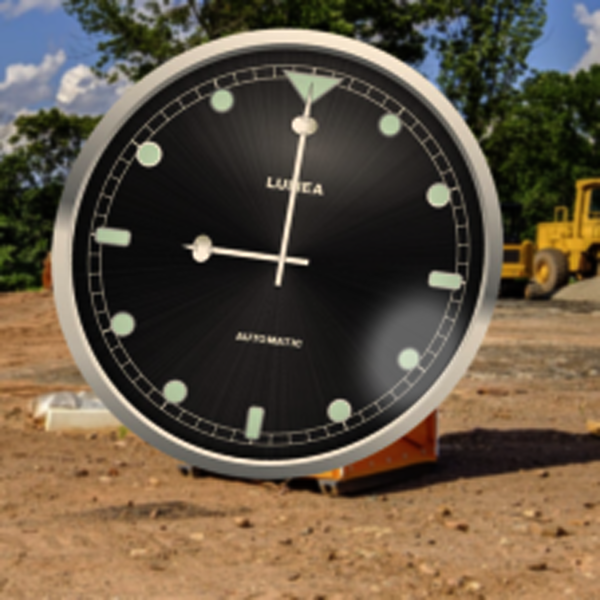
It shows 9h00
